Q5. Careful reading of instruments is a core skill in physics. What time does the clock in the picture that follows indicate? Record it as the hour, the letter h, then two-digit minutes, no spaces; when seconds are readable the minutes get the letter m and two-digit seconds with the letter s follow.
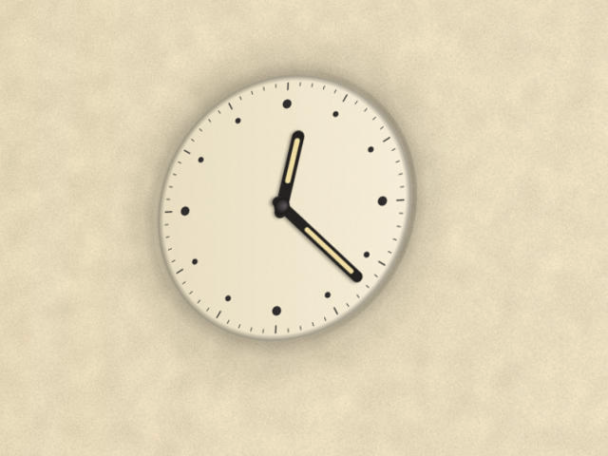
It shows 12h22
